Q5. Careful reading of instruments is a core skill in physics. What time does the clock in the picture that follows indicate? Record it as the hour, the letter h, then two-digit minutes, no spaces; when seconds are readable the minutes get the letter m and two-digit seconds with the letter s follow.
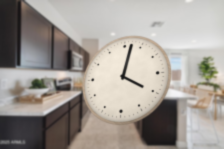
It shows 4h02
